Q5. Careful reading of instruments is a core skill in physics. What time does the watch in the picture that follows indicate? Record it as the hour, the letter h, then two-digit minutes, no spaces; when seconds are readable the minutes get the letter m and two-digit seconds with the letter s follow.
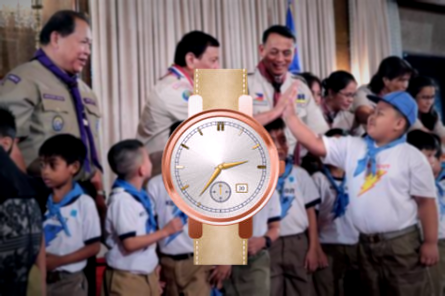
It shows 2h36
